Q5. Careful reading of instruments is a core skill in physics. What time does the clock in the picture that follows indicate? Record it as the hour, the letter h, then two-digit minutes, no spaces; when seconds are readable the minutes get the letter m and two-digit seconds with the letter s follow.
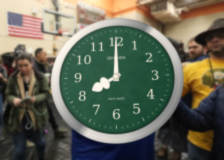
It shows 8h00
